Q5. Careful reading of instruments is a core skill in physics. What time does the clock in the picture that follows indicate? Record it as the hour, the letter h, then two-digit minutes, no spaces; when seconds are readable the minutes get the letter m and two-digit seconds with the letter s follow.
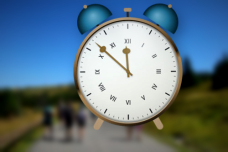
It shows 11h52
